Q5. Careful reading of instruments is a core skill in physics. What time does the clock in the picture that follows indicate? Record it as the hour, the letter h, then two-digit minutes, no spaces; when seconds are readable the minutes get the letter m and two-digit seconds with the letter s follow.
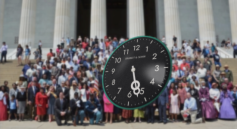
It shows 5h27
